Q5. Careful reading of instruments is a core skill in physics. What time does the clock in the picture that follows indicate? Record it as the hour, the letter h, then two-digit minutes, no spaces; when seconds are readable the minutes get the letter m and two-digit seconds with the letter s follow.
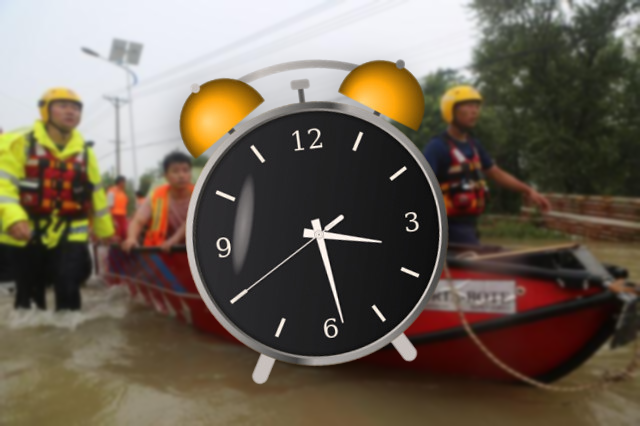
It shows 3h28m40s
